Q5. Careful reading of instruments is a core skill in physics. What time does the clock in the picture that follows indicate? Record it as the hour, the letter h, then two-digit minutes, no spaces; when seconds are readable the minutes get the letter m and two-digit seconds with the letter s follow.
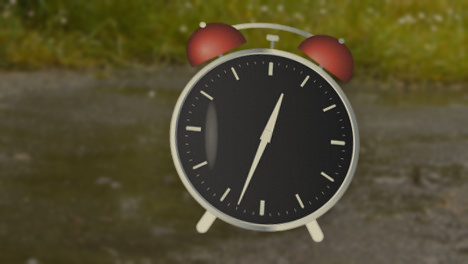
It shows 12h33
